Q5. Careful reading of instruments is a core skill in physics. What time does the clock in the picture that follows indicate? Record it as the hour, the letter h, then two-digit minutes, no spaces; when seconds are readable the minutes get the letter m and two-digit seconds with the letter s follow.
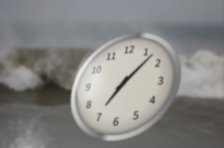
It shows 7h07
